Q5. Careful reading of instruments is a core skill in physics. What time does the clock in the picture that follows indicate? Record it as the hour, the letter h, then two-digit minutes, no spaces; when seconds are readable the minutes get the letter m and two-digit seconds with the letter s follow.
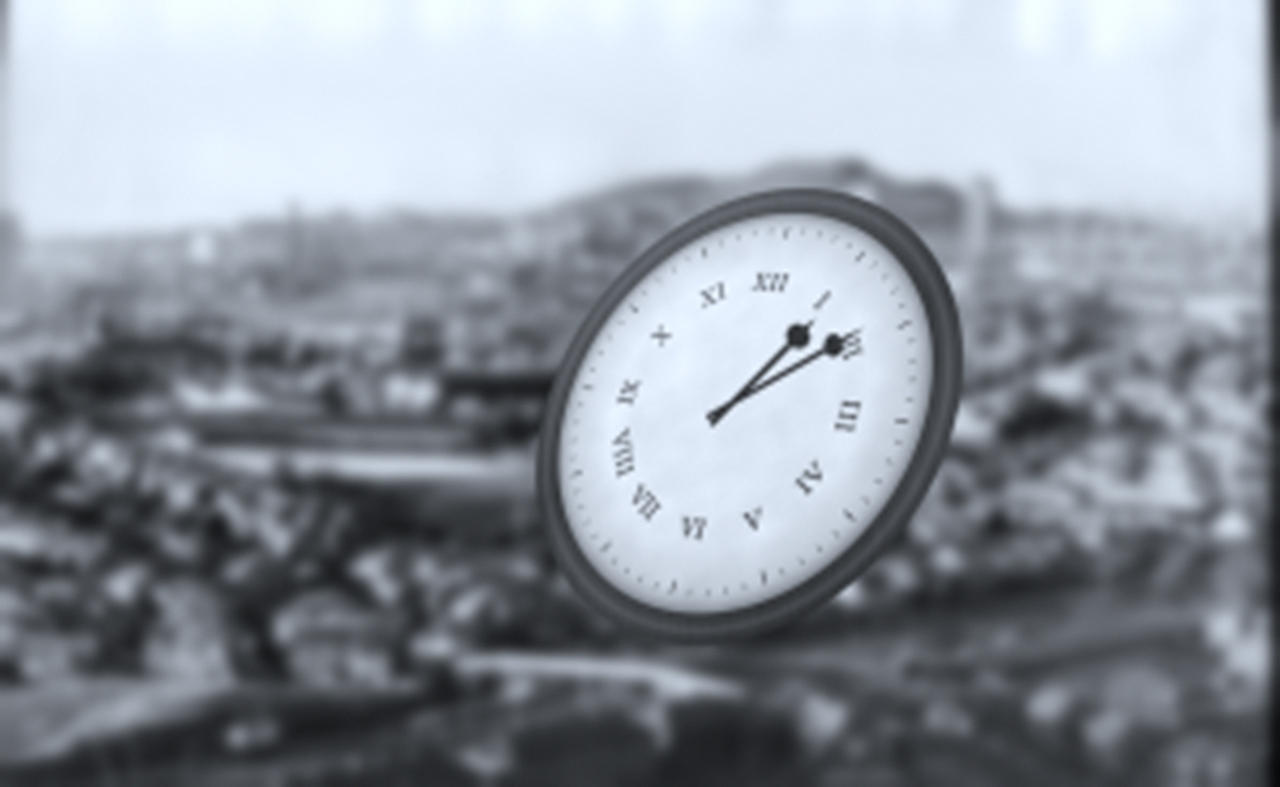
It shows 1h09
